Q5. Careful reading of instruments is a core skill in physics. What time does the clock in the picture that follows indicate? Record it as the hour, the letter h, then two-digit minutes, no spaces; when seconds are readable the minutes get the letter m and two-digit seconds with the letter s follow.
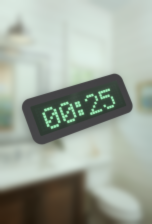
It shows 0h25
